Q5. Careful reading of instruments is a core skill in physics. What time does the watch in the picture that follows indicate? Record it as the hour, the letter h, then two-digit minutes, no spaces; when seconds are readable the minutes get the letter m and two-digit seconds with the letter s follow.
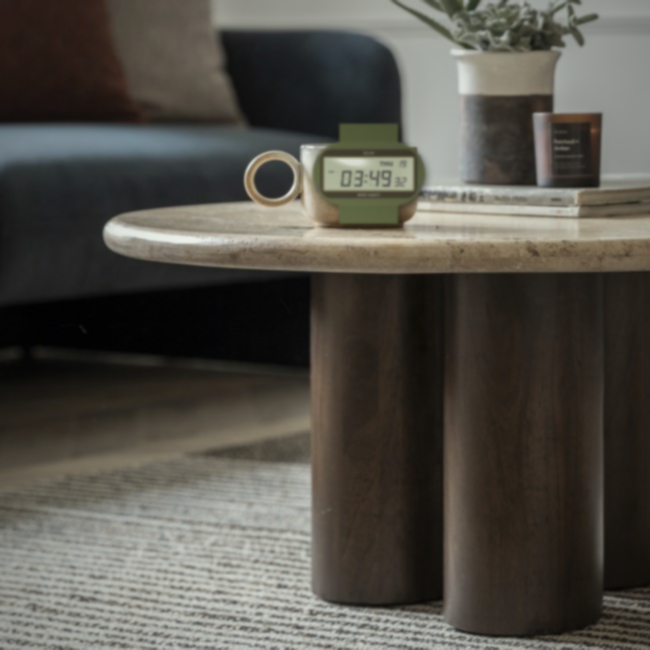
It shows 3h49
